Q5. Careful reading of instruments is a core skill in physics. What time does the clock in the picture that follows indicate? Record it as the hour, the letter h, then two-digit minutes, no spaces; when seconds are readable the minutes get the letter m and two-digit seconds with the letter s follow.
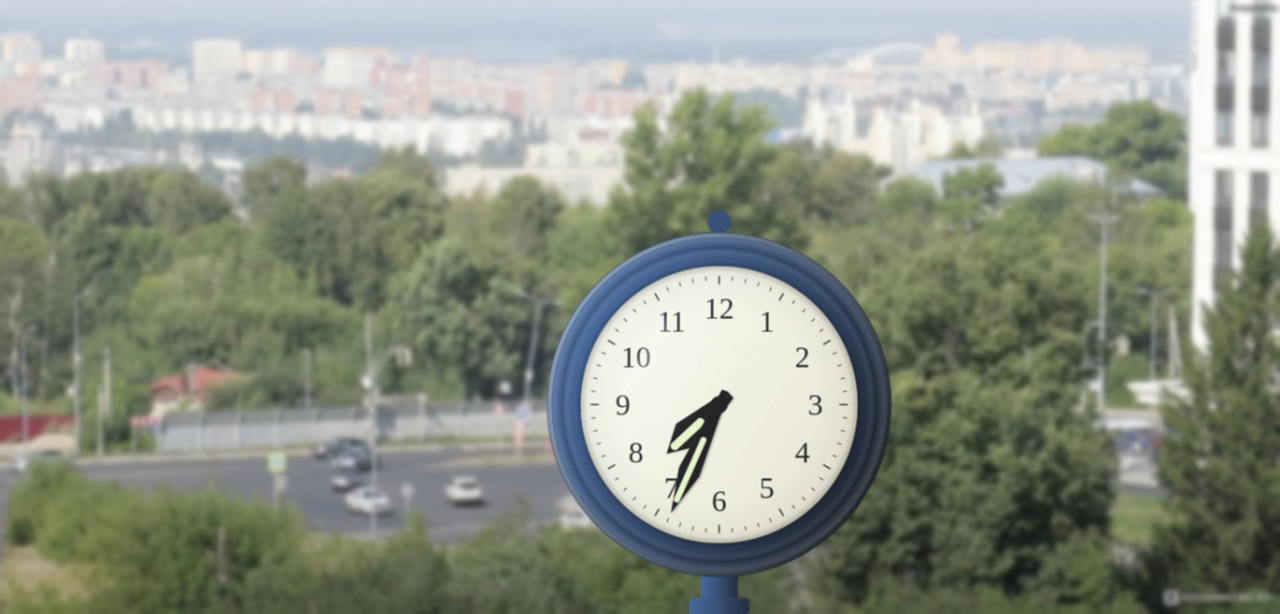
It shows 7h34
